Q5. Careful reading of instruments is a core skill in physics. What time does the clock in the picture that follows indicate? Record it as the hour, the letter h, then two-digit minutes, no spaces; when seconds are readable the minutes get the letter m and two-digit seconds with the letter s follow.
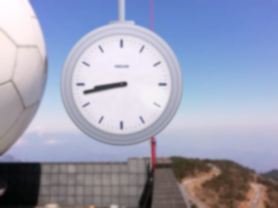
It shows 8h43
